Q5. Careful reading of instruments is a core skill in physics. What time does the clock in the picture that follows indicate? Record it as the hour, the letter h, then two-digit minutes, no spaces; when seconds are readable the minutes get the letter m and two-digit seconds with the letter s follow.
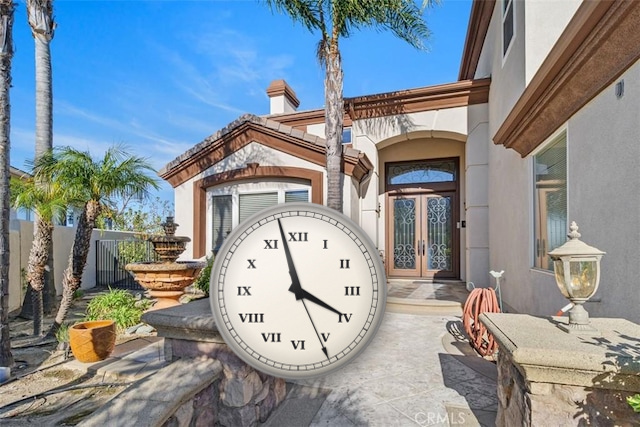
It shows 3h57m26s
